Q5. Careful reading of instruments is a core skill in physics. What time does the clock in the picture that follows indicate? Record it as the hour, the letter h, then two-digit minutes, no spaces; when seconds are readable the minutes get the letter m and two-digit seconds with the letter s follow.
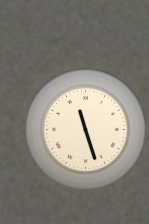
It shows 11h27
